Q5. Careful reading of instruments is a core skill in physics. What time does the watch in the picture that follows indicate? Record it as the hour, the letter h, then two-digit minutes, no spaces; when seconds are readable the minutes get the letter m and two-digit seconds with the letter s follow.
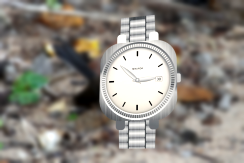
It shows 2h52
